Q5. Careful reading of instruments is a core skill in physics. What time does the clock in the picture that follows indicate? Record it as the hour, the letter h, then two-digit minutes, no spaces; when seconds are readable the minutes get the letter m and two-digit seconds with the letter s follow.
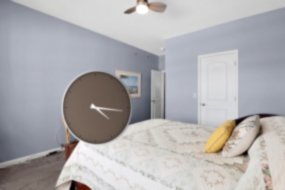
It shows 4h16
